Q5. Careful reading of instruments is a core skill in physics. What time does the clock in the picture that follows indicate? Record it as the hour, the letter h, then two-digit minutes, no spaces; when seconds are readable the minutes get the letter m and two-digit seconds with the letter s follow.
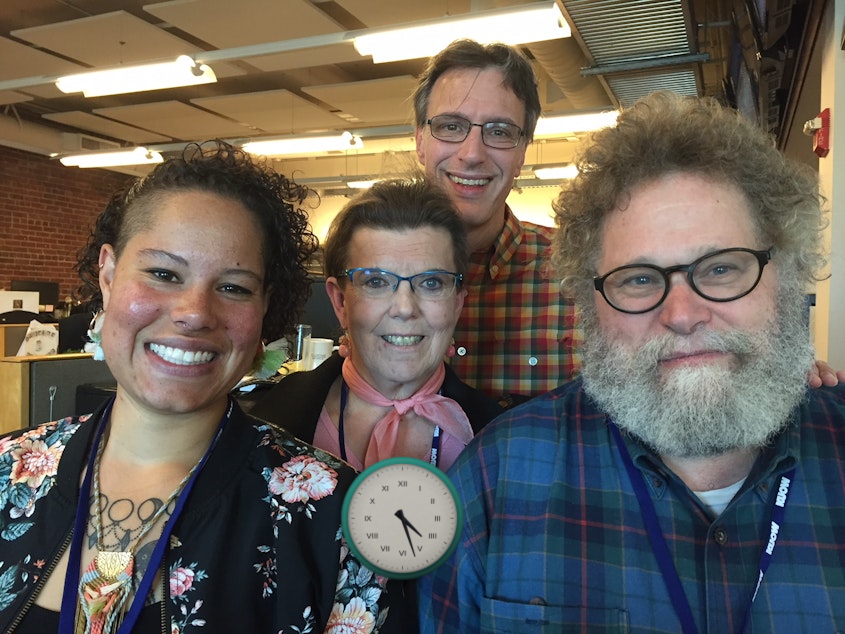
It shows 4h27
